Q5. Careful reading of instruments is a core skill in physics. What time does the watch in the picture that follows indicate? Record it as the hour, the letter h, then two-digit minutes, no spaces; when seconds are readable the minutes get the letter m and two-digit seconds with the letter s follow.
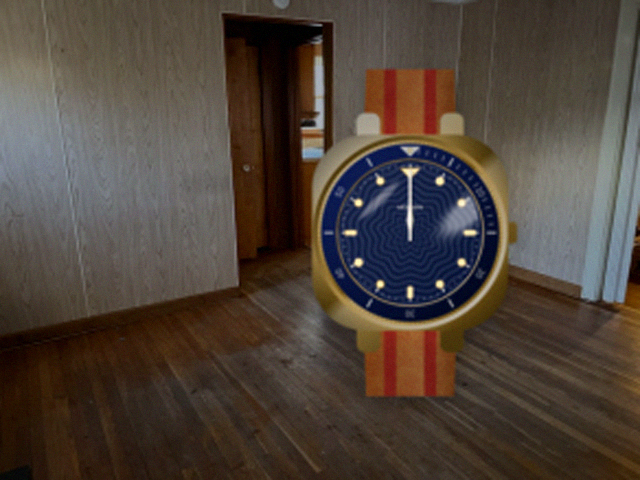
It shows 12h00
